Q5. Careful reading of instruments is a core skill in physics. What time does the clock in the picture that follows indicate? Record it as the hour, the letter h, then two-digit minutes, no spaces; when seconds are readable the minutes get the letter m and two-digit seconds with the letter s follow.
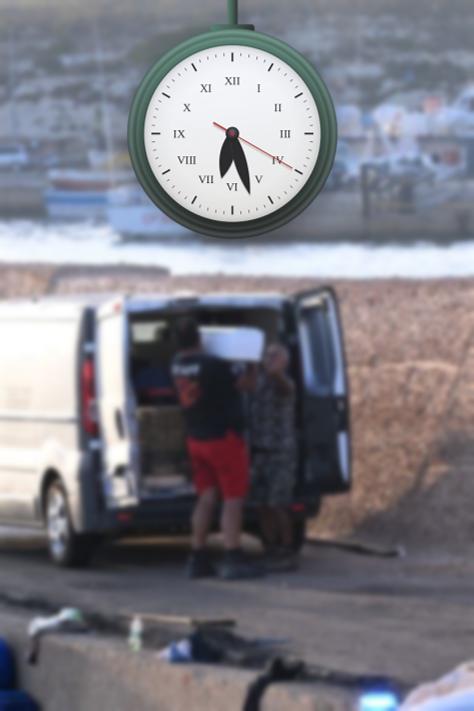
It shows 6h27m20s
